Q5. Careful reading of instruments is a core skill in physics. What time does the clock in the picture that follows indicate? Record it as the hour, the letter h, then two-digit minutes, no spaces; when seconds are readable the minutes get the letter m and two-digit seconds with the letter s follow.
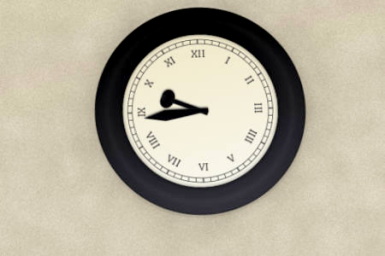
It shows 9h44
